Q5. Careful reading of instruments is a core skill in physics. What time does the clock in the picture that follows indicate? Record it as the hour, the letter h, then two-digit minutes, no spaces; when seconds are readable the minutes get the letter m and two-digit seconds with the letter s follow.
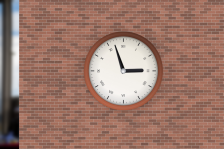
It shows 2h57
